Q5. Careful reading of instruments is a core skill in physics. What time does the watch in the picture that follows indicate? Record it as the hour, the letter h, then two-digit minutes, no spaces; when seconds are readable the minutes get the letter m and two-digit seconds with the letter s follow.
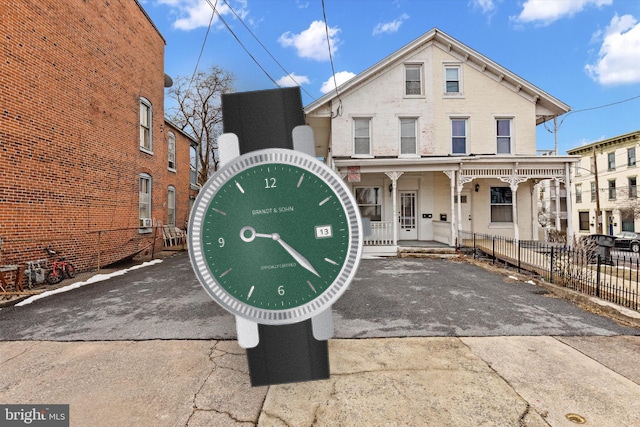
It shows 9h23
